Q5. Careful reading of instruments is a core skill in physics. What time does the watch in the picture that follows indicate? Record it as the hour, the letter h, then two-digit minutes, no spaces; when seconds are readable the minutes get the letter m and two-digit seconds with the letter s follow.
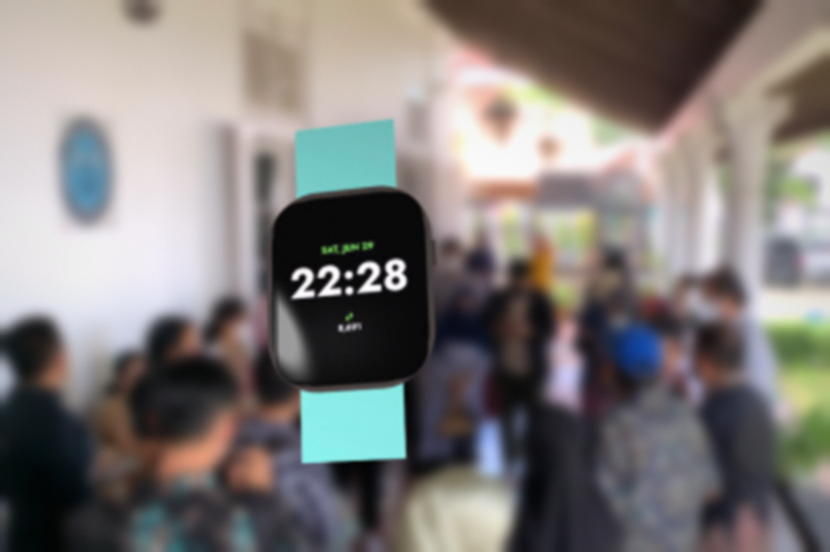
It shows 22h28
